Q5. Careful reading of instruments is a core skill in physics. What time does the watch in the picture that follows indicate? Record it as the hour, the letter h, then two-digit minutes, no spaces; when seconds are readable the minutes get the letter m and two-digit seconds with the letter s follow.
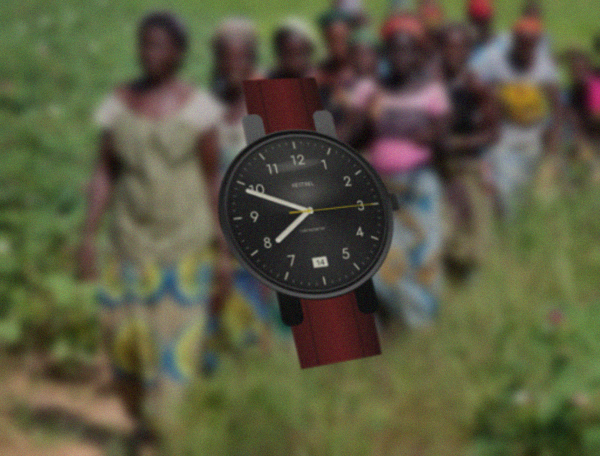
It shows 7h49m15s
